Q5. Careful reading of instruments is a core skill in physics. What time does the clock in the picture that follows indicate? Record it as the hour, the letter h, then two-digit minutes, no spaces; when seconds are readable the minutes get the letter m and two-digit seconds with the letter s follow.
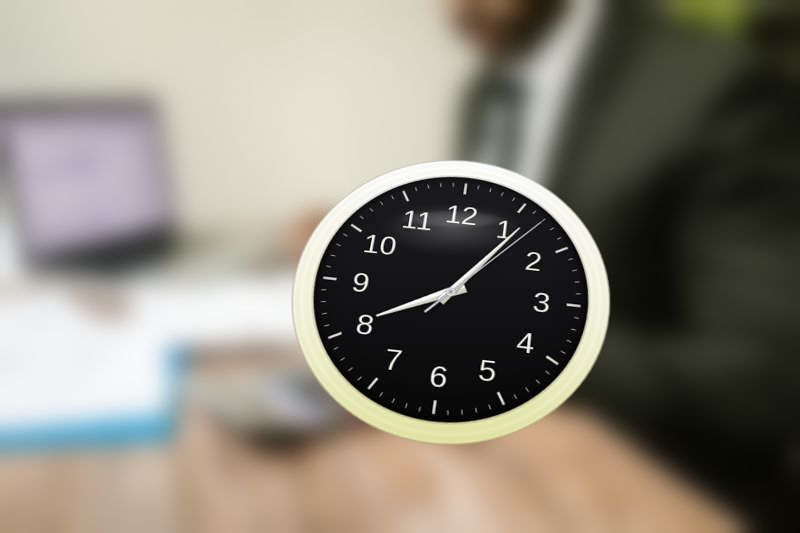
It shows 8h06m07s
